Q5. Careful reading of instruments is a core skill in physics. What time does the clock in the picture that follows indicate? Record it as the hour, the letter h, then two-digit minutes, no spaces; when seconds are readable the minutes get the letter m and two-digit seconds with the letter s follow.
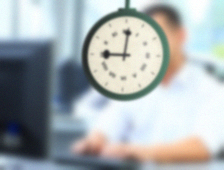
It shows 9h01
